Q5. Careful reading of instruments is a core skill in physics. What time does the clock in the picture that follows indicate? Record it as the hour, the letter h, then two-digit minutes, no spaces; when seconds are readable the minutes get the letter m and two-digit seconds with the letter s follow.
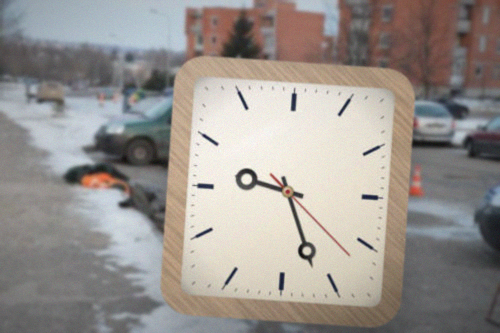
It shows 9h26m22s
